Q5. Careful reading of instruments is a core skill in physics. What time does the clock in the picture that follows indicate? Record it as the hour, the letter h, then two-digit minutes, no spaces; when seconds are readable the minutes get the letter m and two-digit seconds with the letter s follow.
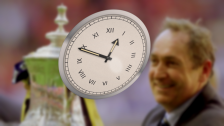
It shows 12h49
